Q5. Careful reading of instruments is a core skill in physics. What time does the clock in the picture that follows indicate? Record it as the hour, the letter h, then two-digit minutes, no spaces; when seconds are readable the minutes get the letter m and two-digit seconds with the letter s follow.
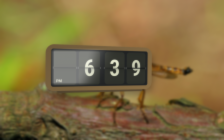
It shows 6h39
